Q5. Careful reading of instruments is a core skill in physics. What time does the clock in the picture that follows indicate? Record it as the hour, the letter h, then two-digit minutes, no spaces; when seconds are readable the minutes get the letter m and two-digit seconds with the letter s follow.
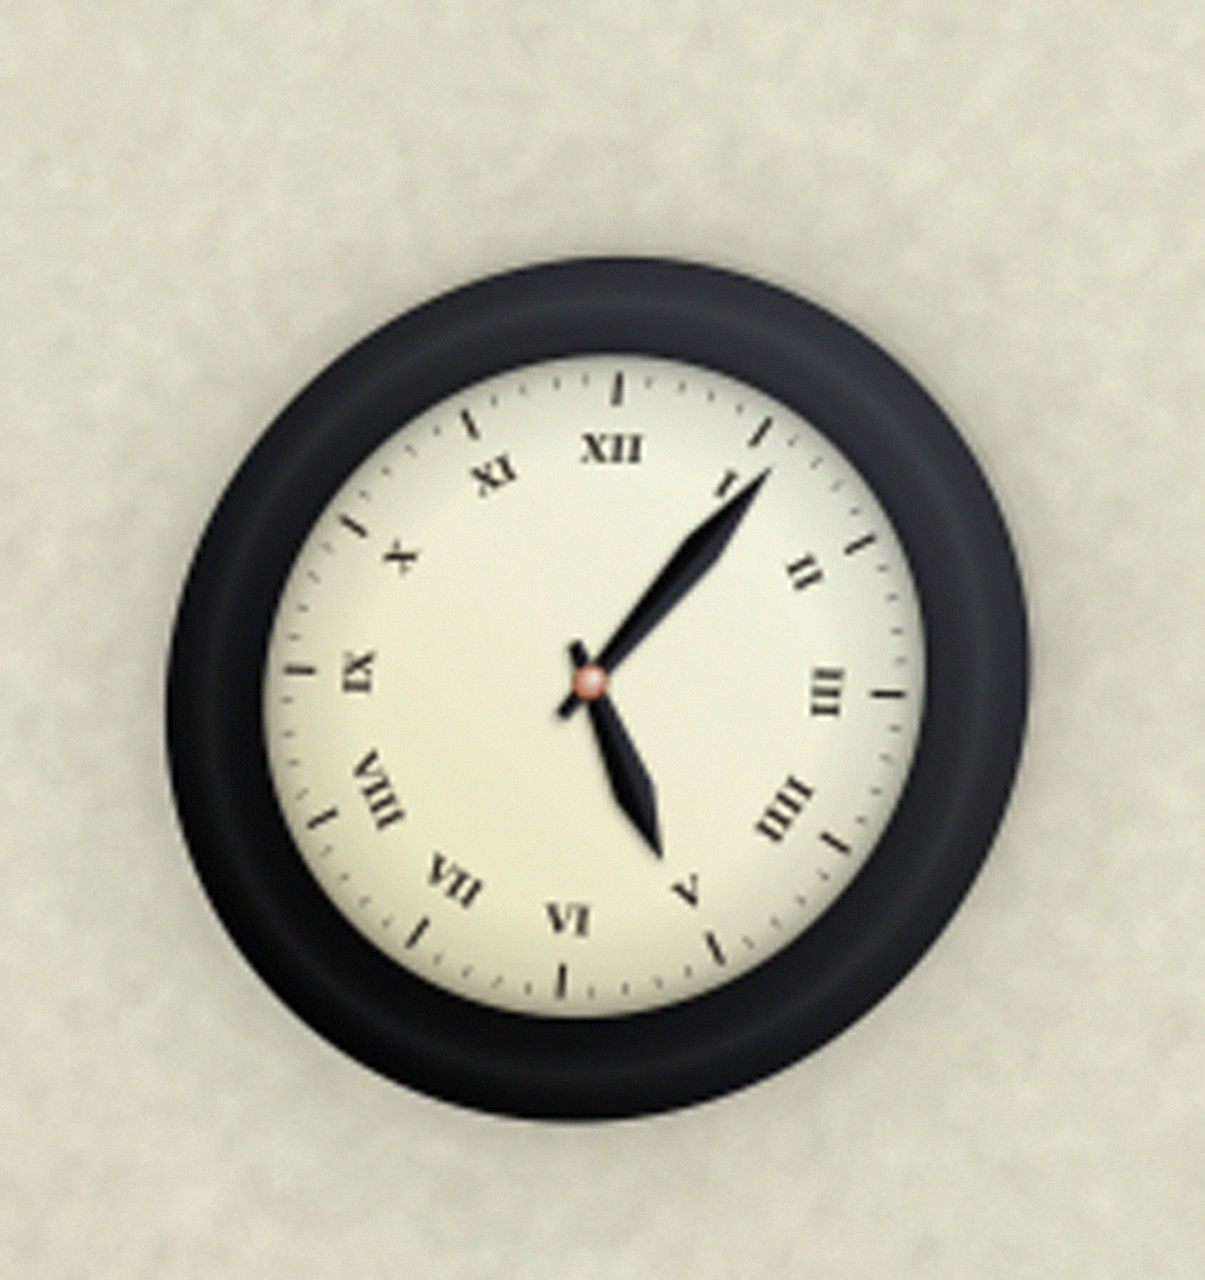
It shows 5h06
